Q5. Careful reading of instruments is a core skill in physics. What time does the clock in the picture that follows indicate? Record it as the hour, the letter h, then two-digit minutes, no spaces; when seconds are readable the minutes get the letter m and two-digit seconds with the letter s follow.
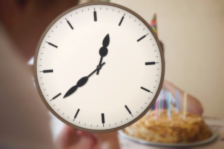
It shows 12h39
